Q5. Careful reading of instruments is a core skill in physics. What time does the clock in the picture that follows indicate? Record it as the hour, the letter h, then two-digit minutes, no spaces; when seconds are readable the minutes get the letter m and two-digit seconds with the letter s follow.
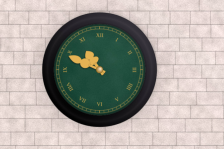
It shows 10h49
